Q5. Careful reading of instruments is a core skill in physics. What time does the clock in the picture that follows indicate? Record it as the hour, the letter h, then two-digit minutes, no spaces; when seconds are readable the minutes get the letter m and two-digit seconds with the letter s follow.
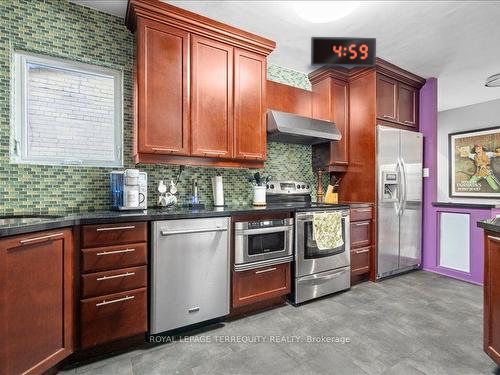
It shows 4h59
